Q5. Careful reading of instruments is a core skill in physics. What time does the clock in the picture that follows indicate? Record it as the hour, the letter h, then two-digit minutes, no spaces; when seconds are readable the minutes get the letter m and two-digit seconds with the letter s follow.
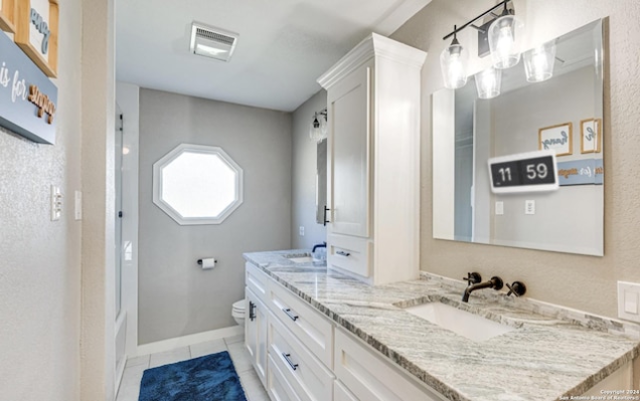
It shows 11h59
